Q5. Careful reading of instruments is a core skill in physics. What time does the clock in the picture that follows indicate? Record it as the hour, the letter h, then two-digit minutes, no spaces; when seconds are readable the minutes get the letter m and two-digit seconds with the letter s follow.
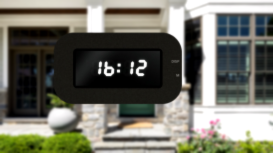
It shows 16h12
